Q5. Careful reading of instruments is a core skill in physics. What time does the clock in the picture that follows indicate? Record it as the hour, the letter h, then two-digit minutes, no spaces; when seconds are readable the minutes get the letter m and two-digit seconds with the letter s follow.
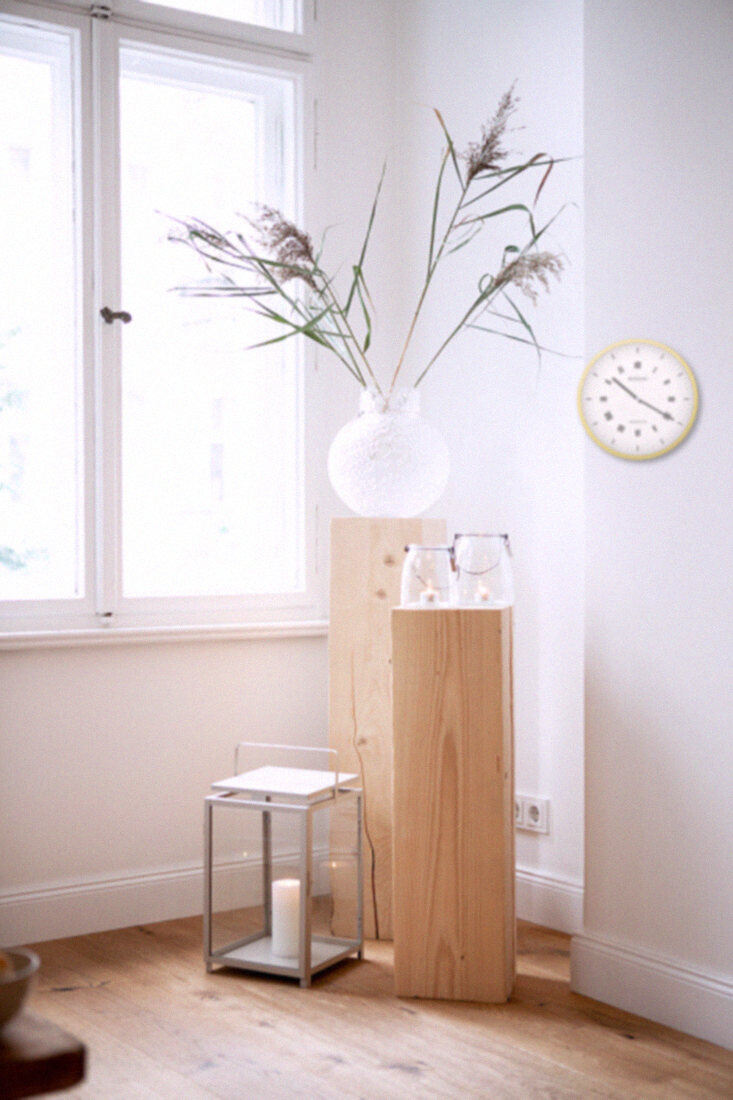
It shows 10h20
